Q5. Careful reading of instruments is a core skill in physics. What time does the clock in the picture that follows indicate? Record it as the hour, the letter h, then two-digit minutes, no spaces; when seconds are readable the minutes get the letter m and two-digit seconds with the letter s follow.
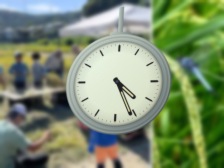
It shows 4h26
